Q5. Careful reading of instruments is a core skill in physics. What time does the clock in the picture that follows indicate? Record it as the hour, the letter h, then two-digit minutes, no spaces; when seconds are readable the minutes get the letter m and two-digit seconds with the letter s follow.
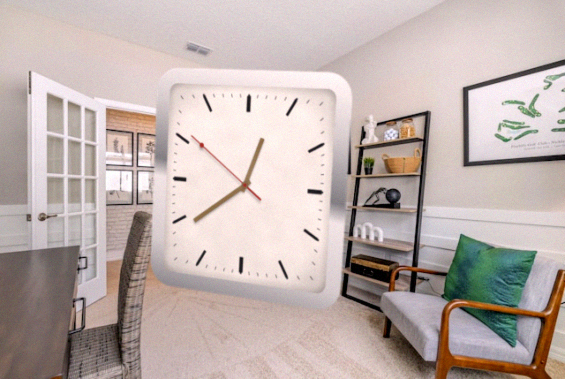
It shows 12h38m51s
